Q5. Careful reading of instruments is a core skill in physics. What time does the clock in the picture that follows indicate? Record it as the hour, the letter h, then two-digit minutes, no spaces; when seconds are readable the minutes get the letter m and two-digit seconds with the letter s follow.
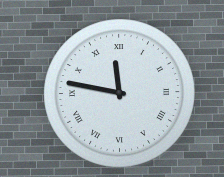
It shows 11h47
